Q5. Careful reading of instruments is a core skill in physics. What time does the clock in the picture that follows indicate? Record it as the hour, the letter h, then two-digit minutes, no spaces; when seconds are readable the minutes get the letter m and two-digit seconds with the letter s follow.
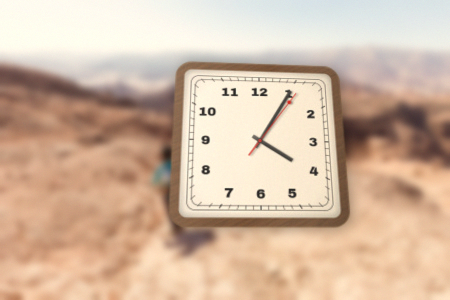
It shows 4h05m06s
